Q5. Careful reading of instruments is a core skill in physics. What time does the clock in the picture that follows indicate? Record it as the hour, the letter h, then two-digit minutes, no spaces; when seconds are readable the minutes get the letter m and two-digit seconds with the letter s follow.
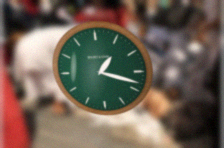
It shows 1h18
